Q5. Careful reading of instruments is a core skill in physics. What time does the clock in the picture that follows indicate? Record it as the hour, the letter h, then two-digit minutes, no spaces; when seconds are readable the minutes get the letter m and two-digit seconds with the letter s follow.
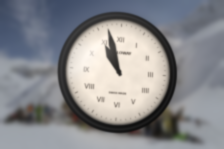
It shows 10h57
